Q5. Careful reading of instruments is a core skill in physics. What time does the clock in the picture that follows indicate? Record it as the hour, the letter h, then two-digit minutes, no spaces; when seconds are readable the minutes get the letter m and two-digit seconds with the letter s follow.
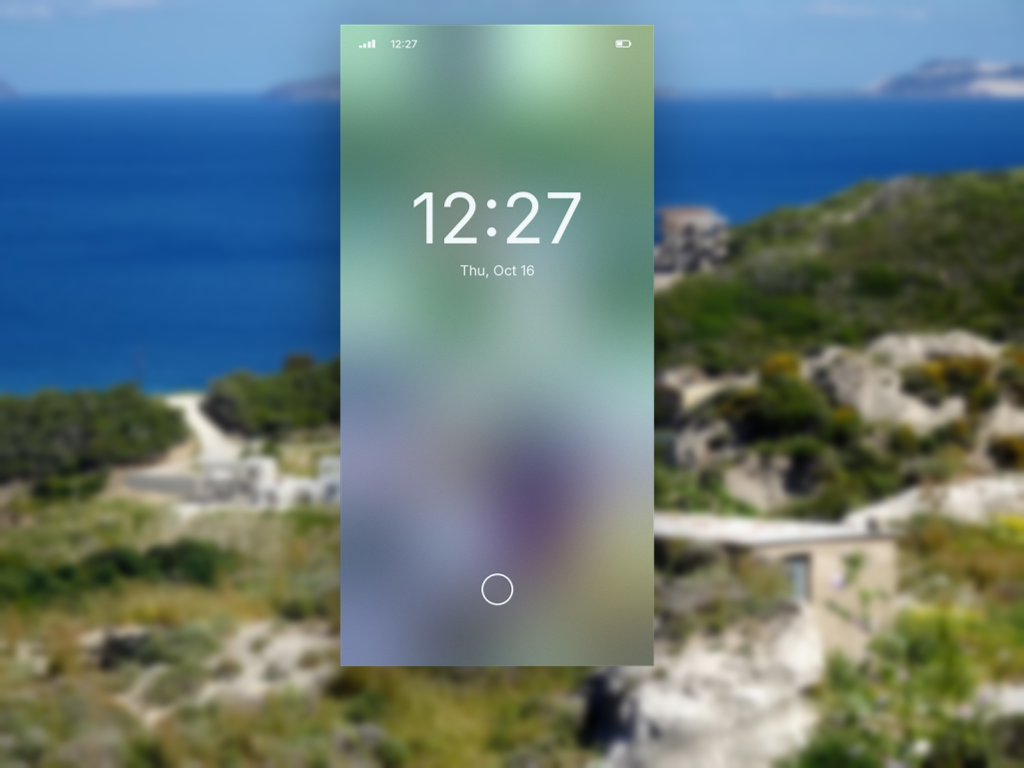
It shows 12h27
